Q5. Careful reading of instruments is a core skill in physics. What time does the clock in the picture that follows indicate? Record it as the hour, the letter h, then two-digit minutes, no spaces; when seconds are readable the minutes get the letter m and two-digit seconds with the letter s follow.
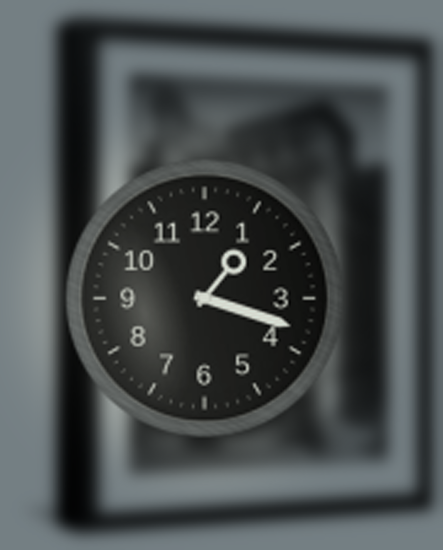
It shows 1h18
